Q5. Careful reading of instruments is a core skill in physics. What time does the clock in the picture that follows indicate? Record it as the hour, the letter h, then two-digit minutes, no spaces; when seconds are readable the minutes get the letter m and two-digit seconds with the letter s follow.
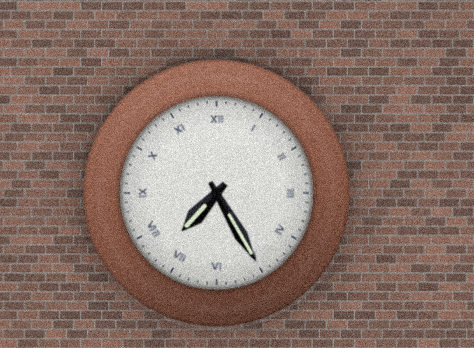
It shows 7h25
